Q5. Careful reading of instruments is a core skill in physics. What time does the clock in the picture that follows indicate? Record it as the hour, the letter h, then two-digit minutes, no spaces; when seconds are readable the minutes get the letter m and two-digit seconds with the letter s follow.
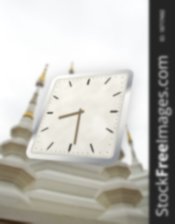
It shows 8h29
